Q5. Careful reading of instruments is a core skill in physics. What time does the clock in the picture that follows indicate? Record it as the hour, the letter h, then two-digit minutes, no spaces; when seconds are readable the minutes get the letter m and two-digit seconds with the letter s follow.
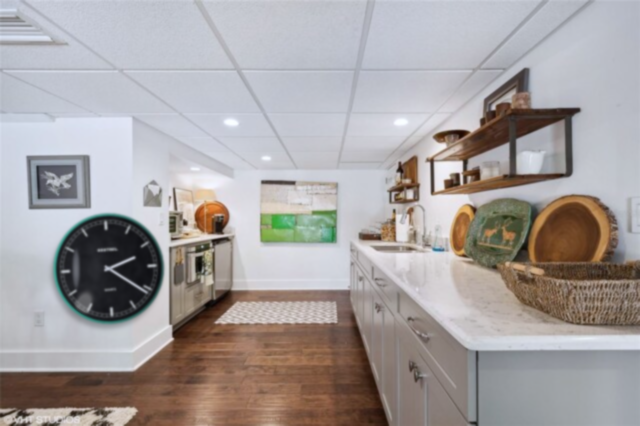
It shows 2h21
